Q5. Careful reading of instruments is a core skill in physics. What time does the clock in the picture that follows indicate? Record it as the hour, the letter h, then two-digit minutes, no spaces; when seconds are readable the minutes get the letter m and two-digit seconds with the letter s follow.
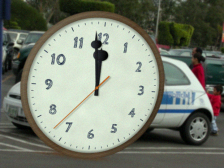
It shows 11h58m37s
